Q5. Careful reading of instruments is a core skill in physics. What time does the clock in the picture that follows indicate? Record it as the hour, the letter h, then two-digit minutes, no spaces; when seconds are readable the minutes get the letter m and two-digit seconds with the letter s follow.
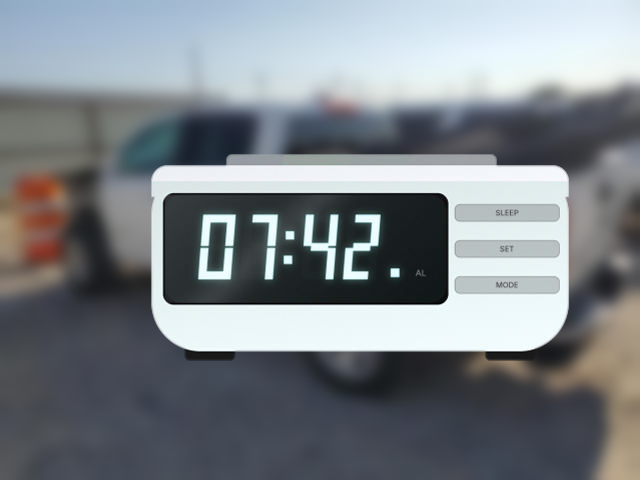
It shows 7h42
